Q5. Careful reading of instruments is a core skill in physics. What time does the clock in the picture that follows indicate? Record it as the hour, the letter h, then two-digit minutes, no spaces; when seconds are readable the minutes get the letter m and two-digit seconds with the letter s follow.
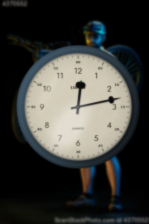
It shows 12h13
